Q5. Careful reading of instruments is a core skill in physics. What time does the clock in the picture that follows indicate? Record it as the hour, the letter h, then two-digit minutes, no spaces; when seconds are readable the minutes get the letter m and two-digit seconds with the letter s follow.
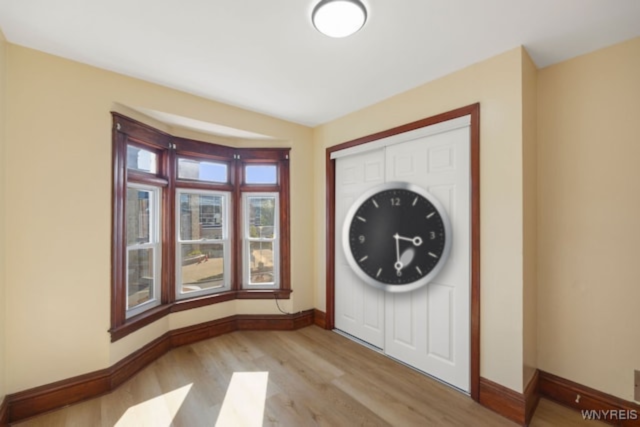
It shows 3h30
